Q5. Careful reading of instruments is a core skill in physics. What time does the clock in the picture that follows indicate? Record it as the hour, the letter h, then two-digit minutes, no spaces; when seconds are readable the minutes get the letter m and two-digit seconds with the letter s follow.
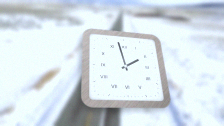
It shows 1h58
